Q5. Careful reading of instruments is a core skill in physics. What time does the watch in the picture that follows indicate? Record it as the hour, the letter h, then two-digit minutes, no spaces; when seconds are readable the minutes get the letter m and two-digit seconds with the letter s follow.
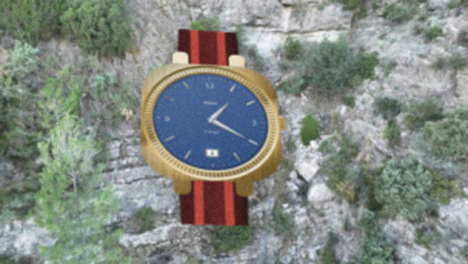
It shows 1h20
